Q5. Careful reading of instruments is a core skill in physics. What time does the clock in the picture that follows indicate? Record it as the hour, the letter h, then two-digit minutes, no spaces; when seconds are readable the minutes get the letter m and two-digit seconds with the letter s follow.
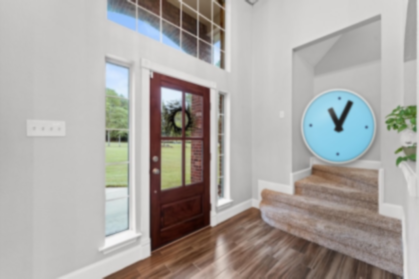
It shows 11h04
